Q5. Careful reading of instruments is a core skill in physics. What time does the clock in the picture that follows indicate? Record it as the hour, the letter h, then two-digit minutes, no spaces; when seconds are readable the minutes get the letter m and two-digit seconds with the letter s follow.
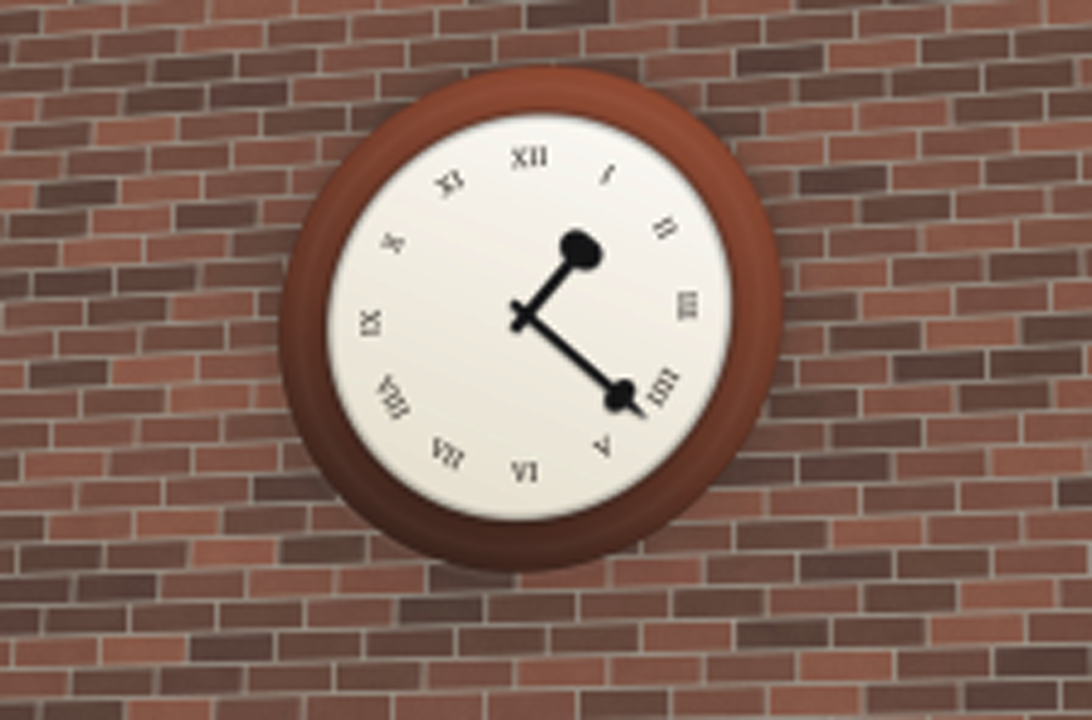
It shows 1h22
